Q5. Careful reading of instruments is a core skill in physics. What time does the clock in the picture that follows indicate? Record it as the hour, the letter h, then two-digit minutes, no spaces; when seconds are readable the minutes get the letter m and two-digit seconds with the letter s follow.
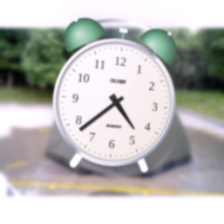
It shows 4h38
